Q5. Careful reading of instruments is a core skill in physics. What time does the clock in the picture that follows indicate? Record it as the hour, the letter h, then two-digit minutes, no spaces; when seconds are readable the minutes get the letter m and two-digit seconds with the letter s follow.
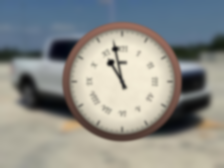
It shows 10h58
